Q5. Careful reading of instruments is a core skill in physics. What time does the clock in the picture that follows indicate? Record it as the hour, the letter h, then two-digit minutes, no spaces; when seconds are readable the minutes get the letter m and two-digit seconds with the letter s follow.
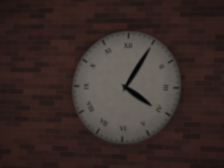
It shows 4h05
